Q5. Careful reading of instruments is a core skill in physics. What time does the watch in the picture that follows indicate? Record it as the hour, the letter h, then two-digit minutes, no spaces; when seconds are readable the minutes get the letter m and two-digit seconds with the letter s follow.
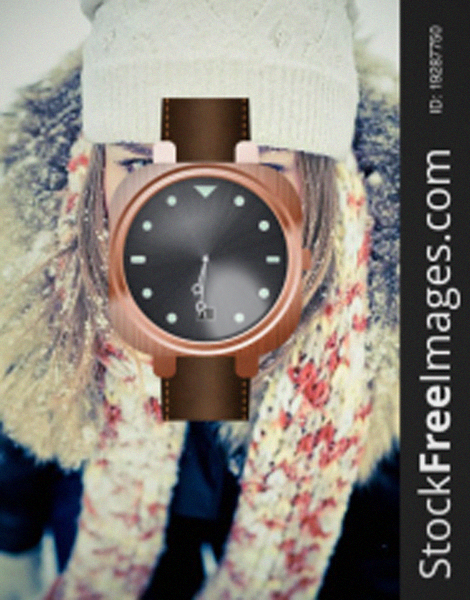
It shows 6h31
